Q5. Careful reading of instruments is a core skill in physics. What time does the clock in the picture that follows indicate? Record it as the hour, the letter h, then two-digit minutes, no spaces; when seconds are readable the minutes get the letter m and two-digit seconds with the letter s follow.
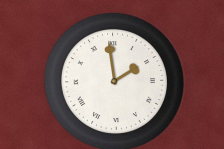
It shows 1h59
